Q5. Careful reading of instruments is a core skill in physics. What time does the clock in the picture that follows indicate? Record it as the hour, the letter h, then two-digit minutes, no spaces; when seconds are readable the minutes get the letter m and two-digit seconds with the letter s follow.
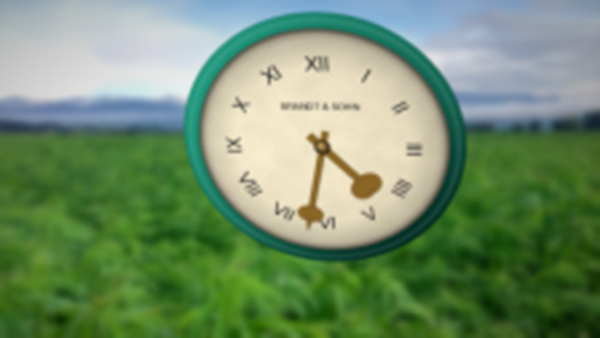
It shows 4h32
